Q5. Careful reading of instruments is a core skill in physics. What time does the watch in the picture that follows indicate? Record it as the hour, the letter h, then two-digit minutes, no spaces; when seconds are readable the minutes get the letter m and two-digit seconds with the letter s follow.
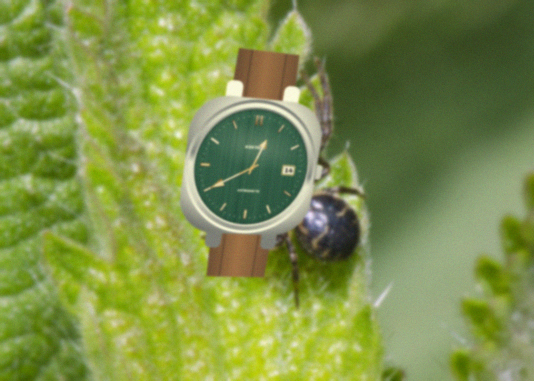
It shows 12h40
